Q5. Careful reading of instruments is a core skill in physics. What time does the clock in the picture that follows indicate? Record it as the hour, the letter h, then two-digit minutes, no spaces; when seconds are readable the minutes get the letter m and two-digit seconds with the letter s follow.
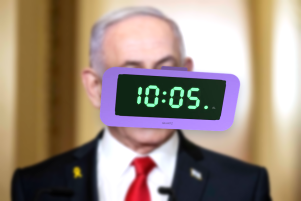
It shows 10h05
